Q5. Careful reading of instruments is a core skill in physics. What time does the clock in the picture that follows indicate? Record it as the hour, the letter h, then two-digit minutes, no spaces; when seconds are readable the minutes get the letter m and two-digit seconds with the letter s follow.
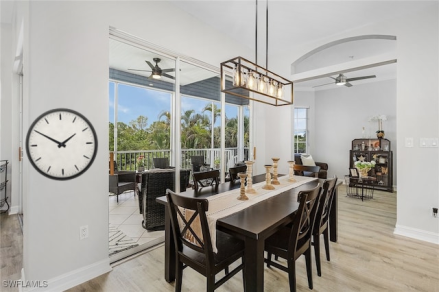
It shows 1h50
